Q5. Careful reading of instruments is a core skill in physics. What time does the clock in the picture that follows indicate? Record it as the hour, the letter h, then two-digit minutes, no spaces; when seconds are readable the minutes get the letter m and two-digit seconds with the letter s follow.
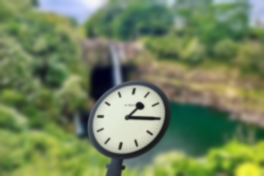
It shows 1h15
